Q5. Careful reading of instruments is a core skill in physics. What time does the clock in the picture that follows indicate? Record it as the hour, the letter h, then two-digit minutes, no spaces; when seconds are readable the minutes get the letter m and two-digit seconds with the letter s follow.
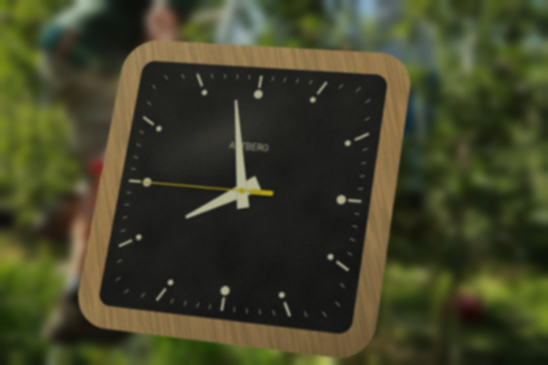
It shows 7h57m45s
